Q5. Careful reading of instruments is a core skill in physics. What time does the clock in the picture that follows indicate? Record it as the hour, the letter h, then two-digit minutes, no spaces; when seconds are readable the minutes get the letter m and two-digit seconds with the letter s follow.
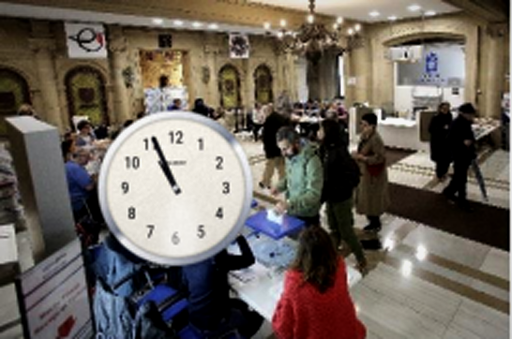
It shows 10h56
